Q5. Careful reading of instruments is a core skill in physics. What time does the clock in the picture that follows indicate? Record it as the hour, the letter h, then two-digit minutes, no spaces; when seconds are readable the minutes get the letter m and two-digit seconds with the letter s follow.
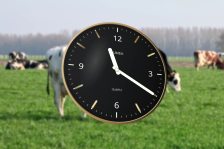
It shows 11h20
